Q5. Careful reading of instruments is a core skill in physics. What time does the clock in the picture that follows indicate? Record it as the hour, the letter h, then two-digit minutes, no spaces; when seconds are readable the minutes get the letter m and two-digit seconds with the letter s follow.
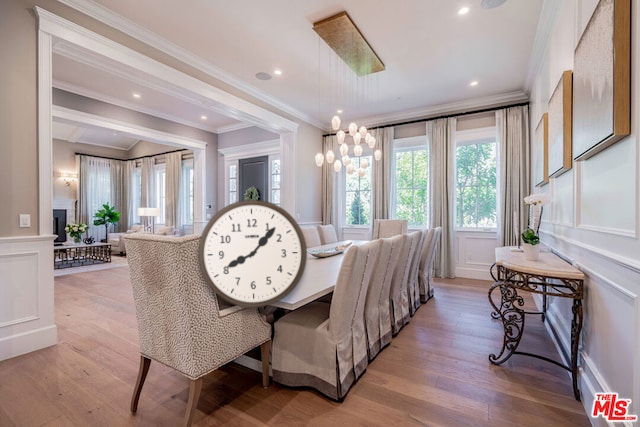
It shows 8h07
